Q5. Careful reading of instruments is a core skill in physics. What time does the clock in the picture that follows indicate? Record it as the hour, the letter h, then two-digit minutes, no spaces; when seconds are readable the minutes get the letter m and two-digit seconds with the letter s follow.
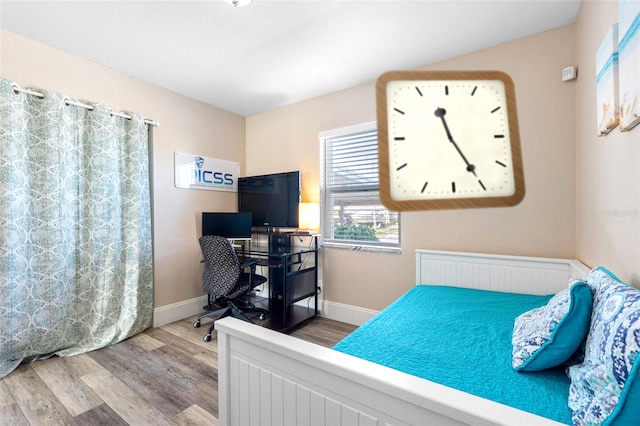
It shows 11h25
